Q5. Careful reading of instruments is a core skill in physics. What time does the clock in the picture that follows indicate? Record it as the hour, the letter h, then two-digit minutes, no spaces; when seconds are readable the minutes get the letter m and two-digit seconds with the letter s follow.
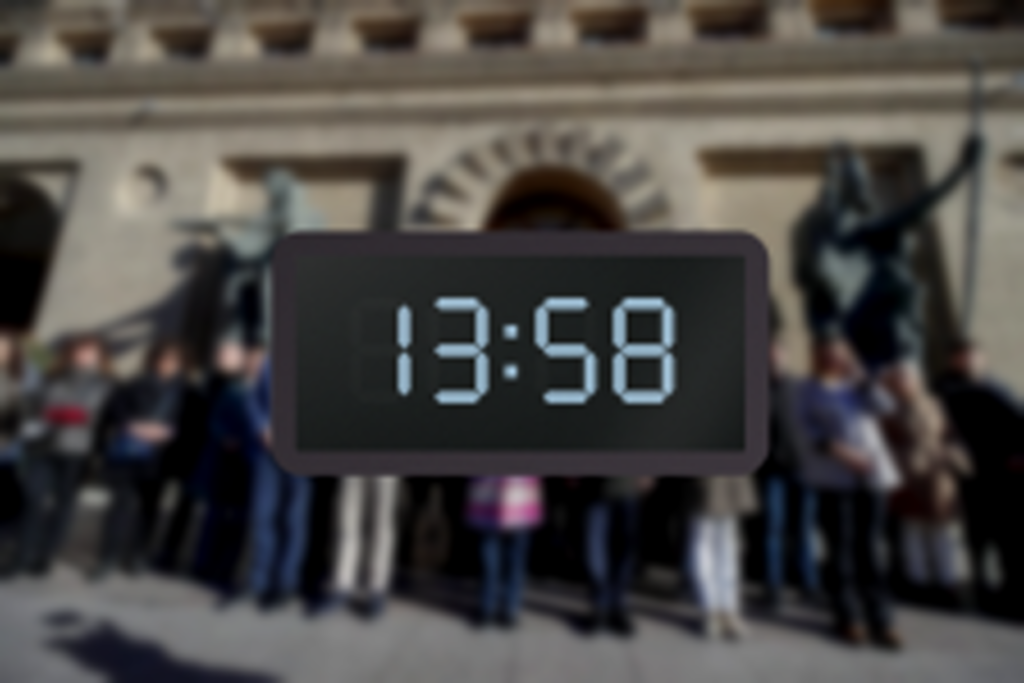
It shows 13h58
